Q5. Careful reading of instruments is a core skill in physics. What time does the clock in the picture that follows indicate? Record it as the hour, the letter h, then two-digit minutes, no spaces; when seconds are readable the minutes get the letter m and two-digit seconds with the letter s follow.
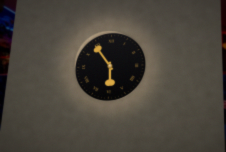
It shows 5h54
